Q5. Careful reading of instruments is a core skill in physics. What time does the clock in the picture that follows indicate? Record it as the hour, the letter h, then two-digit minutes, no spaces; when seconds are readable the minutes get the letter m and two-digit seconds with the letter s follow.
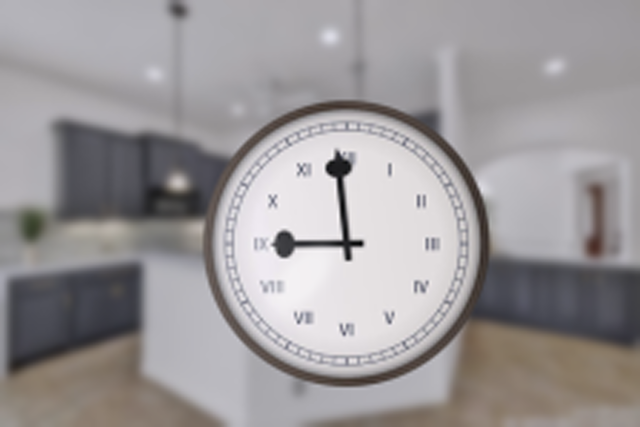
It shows 8h59
